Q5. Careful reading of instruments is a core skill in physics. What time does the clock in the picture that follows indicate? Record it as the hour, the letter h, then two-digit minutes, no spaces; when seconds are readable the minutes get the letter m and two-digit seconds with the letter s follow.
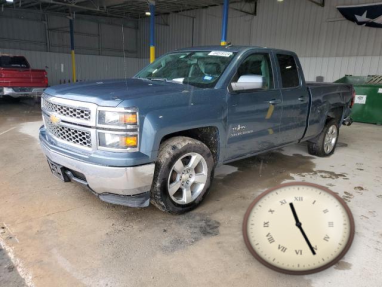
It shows 11h26
